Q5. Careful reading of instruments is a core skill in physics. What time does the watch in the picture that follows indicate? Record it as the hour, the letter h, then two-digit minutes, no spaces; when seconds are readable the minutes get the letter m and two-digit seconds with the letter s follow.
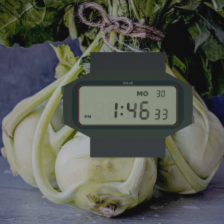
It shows 1h46m33s
